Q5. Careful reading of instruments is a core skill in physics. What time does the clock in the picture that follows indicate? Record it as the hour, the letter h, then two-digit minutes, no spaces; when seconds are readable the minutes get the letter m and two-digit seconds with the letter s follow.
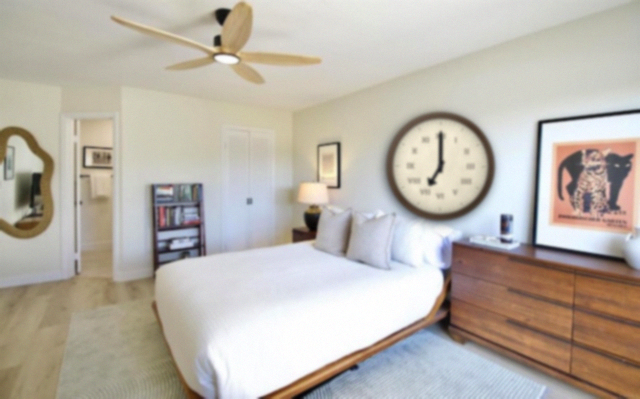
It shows 7h00
